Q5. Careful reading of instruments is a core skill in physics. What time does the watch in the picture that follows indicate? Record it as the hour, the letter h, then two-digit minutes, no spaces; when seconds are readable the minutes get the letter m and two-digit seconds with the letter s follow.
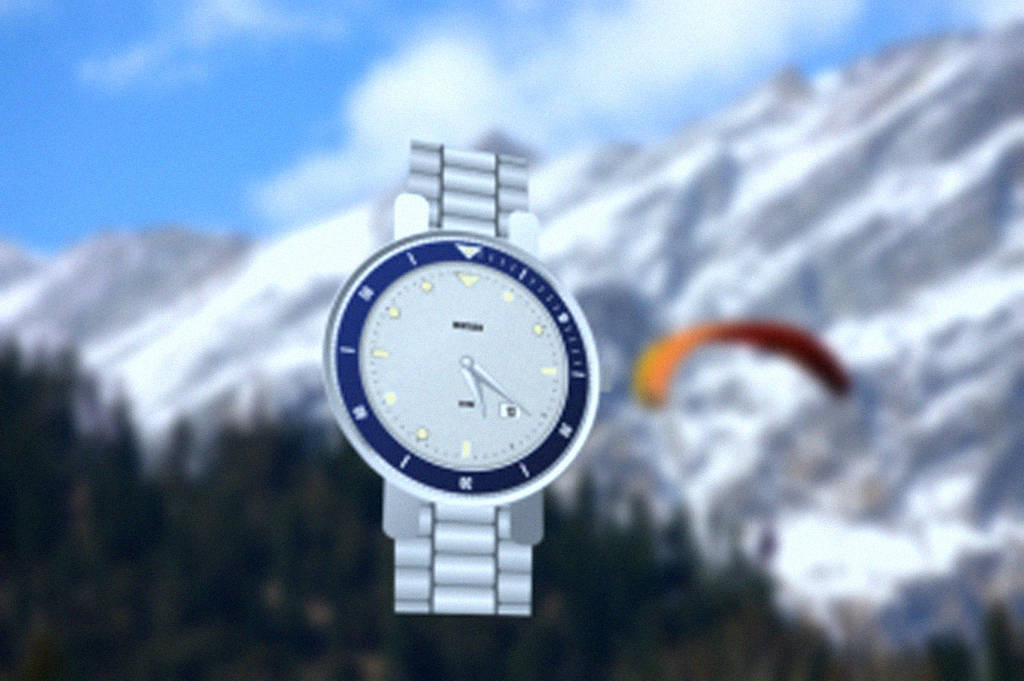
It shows 5h21
